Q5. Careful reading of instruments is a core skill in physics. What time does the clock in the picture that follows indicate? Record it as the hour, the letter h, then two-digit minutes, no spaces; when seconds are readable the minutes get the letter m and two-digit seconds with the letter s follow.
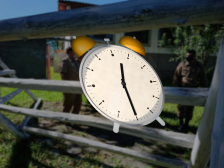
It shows 12h30
